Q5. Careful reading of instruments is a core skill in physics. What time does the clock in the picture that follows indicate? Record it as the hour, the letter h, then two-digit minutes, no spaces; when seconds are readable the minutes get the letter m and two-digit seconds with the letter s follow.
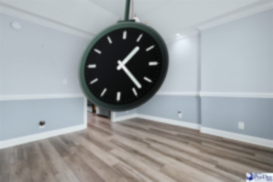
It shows 1h23
